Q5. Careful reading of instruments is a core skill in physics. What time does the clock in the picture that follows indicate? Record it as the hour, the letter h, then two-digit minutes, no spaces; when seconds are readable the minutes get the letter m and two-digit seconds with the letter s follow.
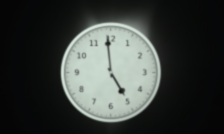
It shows 4h59
